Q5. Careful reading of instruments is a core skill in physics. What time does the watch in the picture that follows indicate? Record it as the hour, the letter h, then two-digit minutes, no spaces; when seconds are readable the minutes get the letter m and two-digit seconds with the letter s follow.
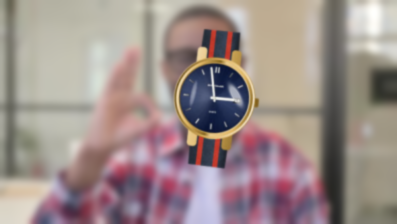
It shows 2h58
